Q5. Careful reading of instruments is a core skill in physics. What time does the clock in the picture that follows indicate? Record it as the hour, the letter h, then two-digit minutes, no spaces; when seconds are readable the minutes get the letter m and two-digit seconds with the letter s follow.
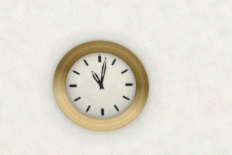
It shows 11h02
